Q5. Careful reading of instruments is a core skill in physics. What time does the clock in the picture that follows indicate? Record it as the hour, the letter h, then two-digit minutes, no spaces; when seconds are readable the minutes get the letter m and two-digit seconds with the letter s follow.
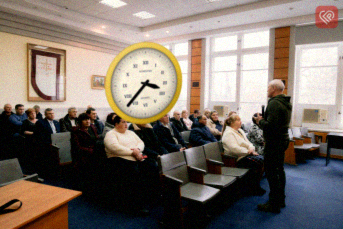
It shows 3h37
